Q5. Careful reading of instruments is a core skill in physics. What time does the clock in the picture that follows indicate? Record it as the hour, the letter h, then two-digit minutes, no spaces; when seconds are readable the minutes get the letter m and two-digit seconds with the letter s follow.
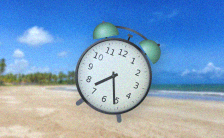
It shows 7h26
